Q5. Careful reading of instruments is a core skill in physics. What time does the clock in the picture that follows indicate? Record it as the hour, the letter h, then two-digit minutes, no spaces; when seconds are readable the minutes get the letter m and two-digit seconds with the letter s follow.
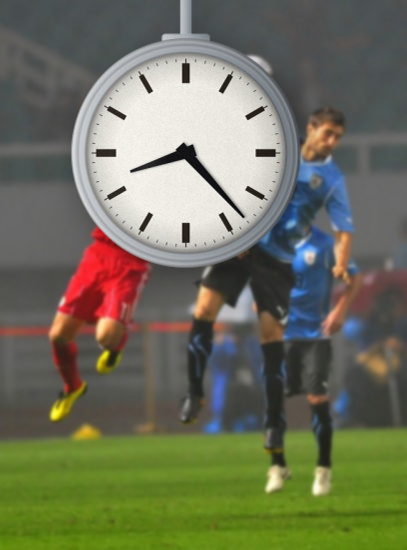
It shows 8h23
